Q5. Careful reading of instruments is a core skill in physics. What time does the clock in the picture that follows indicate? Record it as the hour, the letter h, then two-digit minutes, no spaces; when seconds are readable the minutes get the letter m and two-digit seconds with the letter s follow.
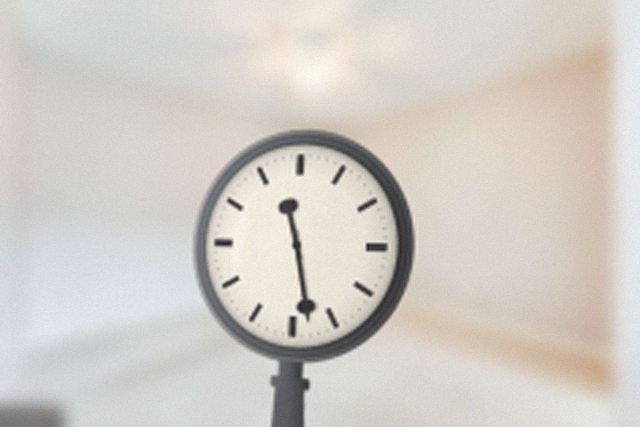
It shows 11h28
